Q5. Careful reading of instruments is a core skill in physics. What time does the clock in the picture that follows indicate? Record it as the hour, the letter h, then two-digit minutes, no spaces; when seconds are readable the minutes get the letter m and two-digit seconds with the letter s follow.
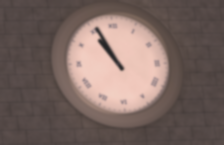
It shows 10h56
